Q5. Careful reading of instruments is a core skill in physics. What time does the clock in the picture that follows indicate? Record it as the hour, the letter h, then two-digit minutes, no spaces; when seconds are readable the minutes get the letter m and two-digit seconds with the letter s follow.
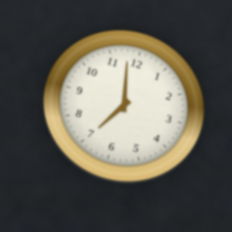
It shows 6h58
